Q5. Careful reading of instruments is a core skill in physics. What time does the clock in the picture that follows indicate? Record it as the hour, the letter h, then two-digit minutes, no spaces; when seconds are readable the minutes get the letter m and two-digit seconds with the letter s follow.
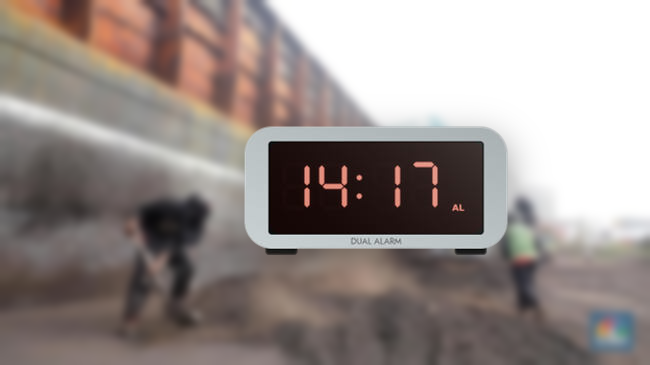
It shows 14h17
